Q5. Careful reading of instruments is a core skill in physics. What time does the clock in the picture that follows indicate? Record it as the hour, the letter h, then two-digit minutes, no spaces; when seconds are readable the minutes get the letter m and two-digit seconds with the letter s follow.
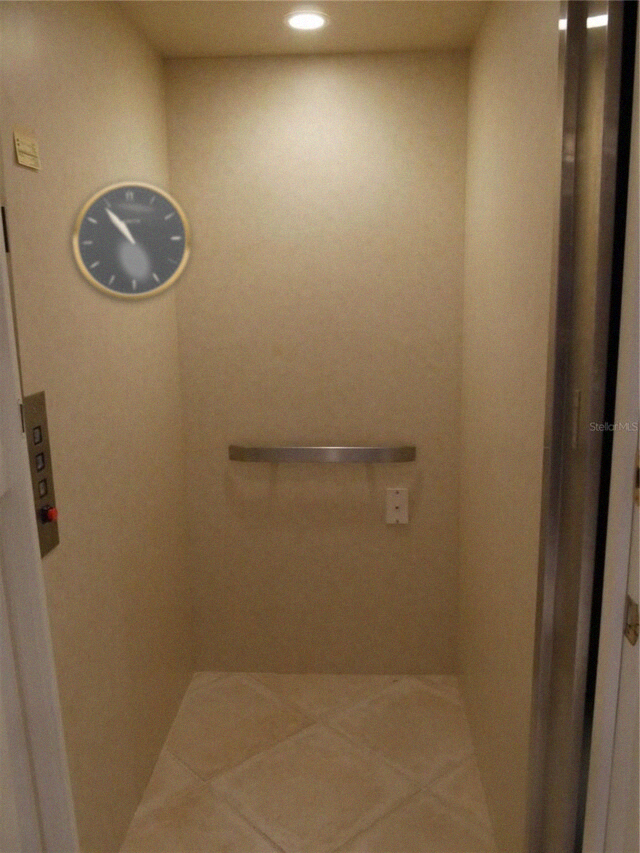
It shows 10h54
